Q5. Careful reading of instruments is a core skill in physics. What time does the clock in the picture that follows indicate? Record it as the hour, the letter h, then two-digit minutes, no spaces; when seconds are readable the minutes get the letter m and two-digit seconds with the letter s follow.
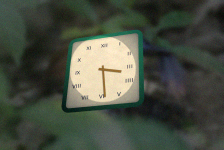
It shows 3h29
